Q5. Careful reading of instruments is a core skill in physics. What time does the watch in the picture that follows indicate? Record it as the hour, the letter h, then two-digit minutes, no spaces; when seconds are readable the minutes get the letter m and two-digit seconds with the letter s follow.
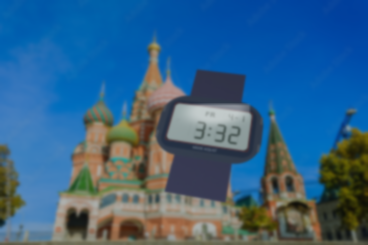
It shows 3h32
